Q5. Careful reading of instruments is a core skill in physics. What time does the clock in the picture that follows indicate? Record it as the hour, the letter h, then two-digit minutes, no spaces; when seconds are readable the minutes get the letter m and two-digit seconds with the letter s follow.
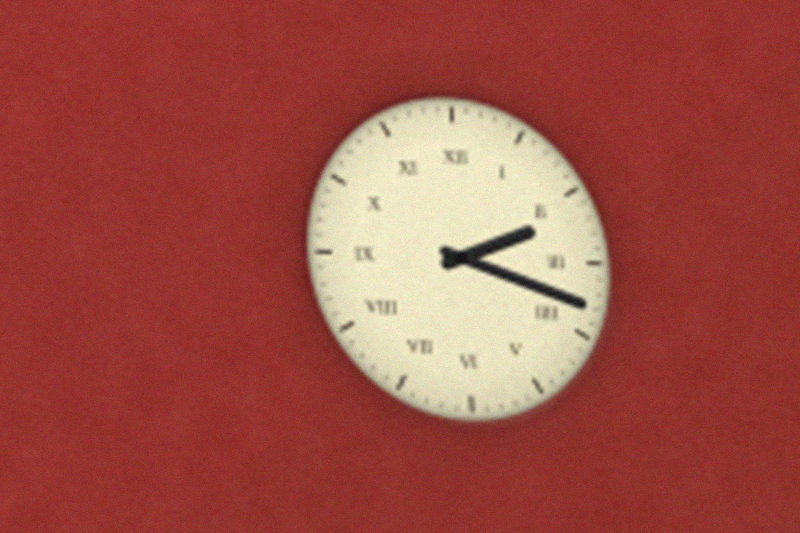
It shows 2h18
